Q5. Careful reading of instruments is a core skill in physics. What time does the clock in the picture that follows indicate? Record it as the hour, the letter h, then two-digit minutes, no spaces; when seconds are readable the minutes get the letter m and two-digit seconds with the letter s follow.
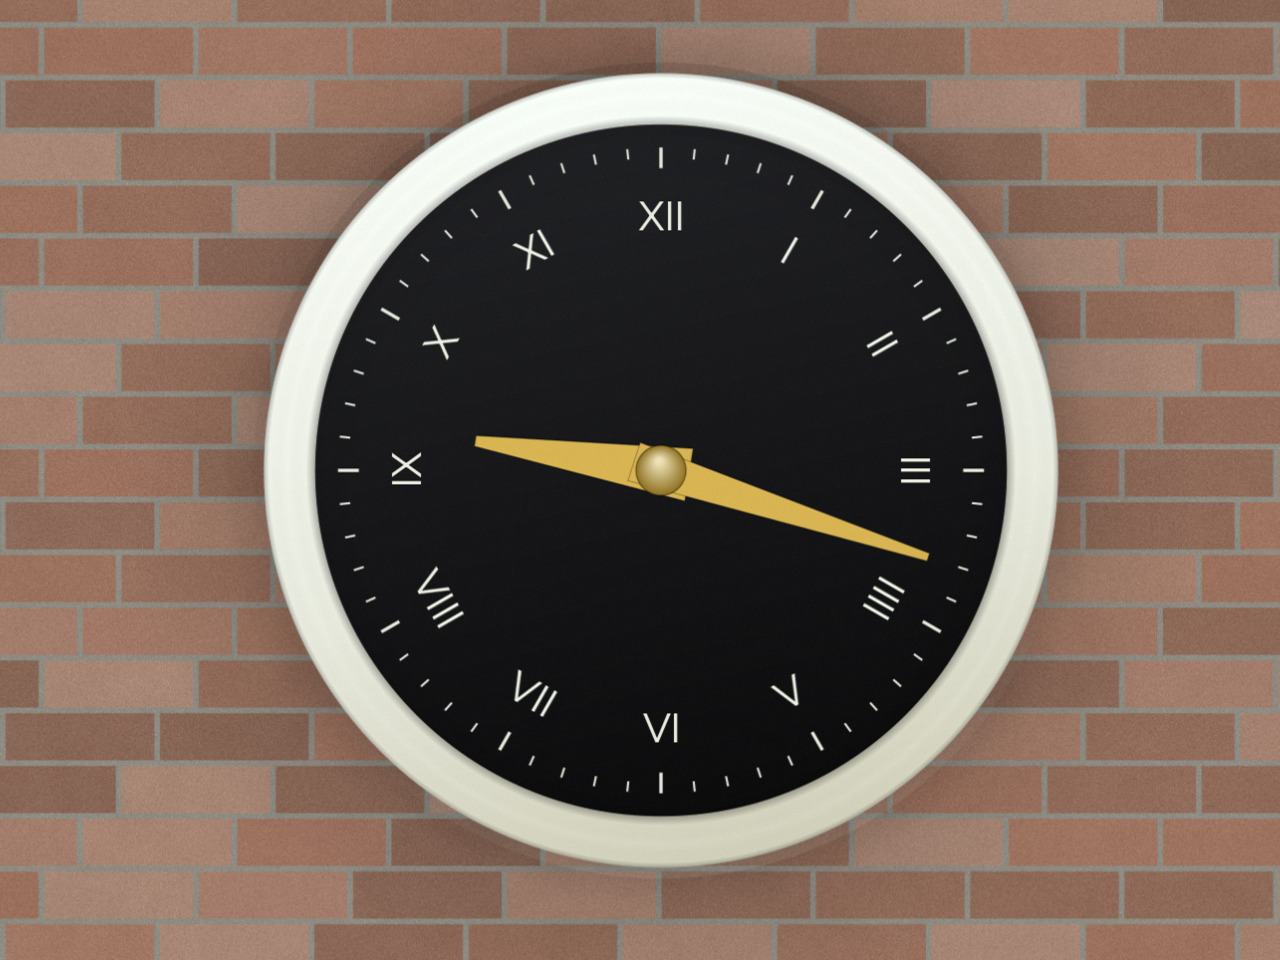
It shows 9h18
